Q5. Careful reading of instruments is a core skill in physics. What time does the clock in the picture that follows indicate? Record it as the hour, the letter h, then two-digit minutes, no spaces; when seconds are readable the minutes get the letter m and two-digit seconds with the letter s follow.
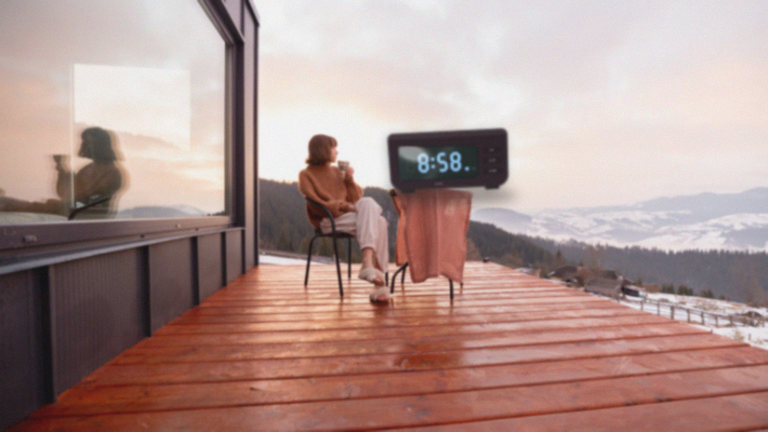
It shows 8h58
